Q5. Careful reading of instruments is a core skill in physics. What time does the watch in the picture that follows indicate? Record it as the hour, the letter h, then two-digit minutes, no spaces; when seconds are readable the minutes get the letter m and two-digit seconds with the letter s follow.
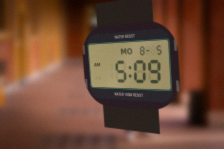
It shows 5h09
